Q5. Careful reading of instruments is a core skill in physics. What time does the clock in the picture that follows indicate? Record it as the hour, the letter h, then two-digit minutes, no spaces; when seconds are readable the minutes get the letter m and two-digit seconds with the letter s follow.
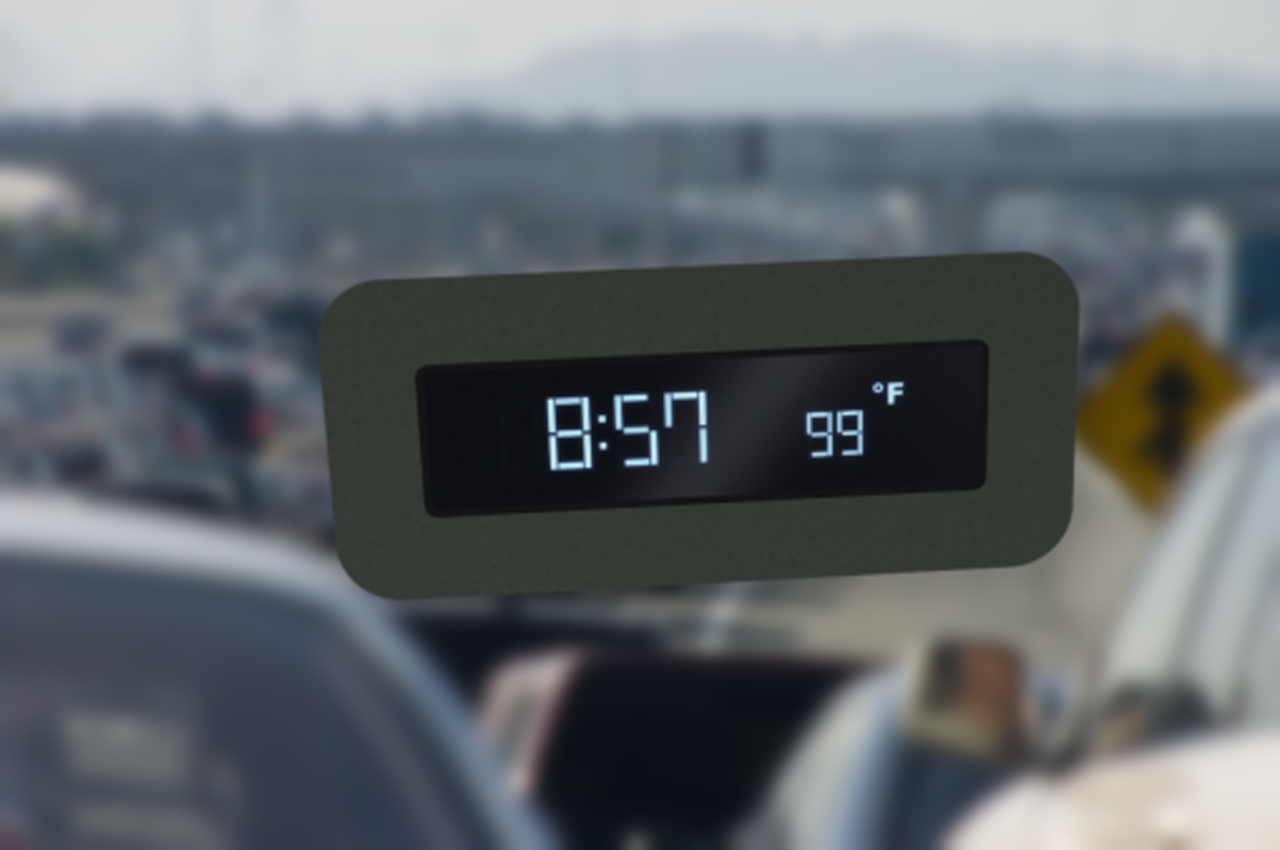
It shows 8h57
